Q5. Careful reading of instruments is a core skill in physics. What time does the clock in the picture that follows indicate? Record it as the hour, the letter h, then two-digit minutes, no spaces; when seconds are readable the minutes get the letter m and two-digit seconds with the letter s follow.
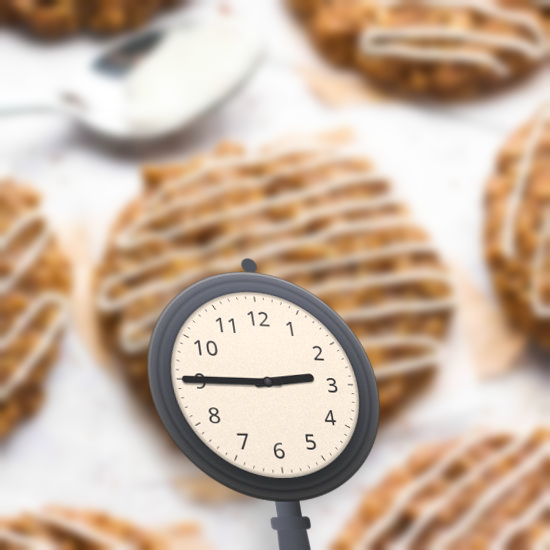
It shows 2h45
